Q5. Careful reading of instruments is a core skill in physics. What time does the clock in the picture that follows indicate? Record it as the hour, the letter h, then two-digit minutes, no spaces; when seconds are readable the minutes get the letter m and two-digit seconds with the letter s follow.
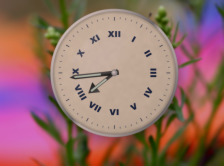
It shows 7h44
